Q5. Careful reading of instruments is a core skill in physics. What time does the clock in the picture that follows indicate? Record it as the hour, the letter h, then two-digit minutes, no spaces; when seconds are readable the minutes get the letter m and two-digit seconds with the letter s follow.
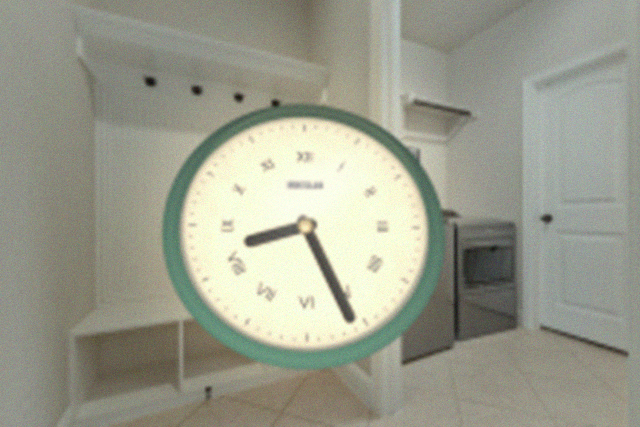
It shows 8h26
